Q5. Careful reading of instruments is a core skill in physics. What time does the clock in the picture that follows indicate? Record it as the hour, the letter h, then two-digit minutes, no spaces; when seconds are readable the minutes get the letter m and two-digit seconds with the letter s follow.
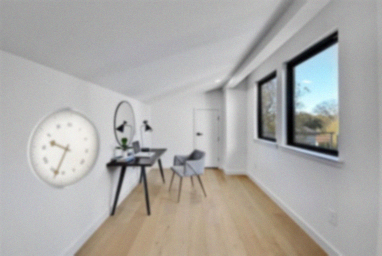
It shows 9h33
